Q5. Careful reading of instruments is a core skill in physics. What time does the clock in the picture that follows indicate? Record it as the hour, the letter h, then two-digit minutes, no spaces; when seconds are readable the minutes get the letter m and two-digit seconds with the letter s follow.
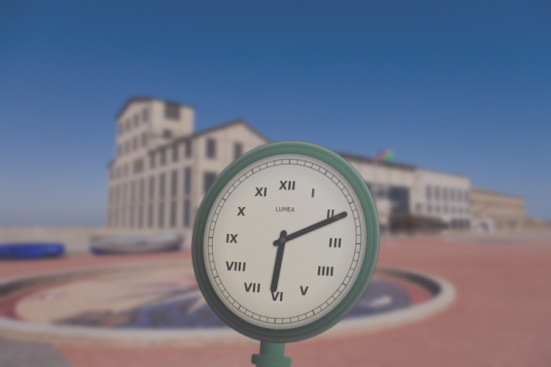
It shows 6h11
